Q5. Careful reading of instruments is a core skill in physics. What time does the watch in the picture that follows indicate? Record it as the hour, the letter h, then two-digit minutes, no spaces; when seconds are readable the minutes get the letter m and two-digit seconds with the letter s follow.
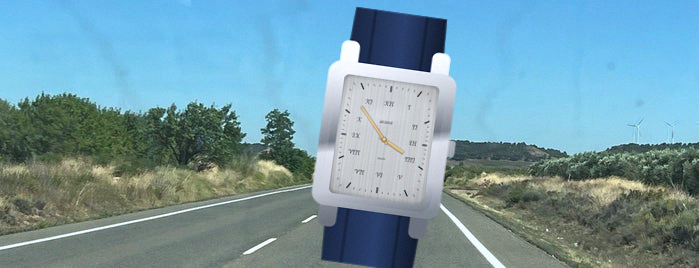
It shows 3h53
